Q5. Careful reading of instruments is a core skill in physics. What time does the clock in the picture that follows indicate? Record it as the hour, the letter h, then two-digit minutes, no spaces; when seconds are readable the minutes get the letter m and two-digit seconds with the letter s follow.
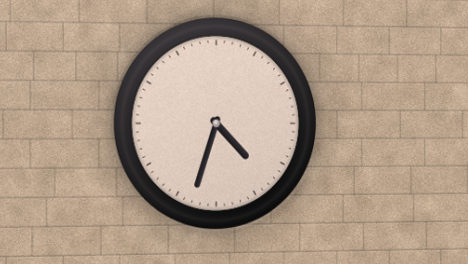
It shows 4h33
